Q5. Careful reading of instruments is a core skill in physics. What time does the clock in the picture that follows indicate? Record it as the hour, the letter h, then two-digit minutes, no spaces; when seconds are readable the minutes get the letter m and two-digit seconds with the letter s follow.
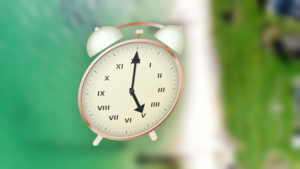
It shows 5h00
